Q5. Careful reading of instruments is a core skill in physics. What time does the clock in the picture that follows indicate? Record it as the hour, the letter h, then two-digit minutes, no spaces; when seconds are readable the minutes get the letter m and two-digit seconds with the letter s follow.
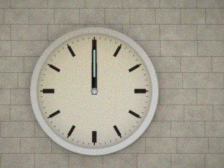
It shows 12h00
